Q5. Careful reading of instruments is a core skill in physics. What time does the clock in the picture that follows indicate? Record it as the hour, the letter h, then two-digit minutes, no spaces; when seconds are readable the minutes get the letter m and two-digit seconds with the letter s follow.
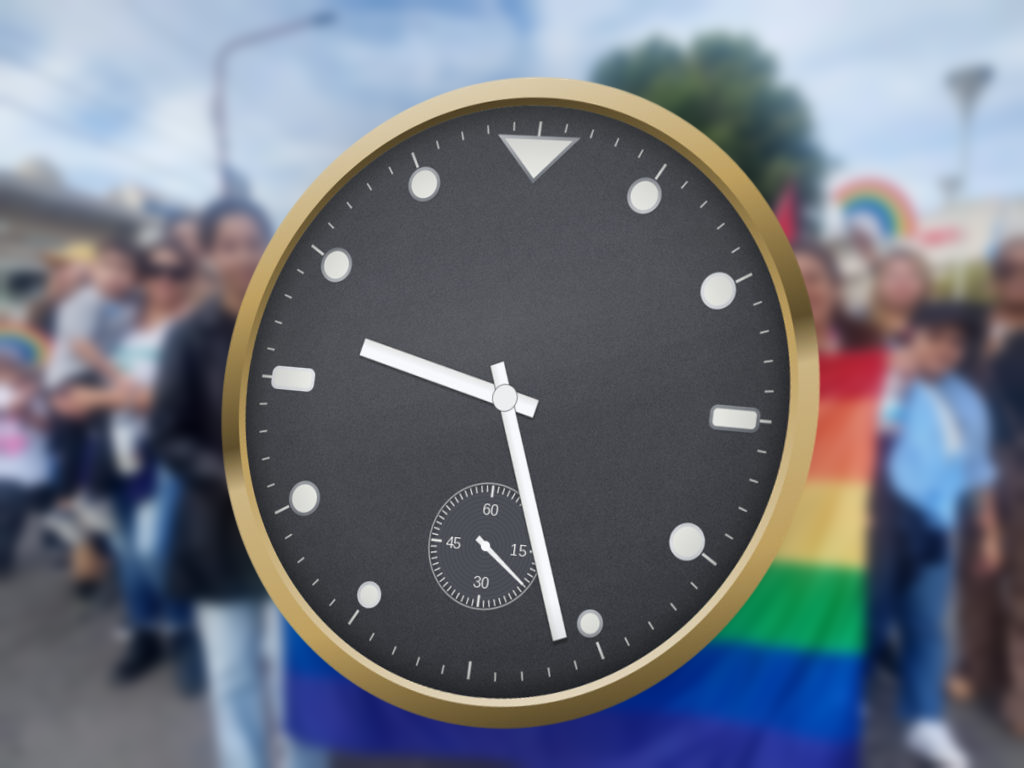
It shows 9h26m21s
